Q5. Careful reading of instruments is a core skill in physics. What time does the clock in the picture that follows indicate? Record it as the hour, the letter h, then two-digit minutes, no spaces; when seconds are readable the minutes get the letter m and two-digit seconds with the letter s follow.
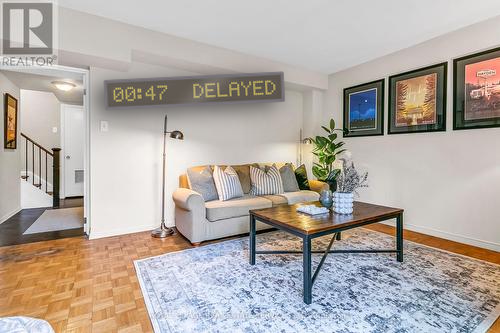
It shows 0h47
